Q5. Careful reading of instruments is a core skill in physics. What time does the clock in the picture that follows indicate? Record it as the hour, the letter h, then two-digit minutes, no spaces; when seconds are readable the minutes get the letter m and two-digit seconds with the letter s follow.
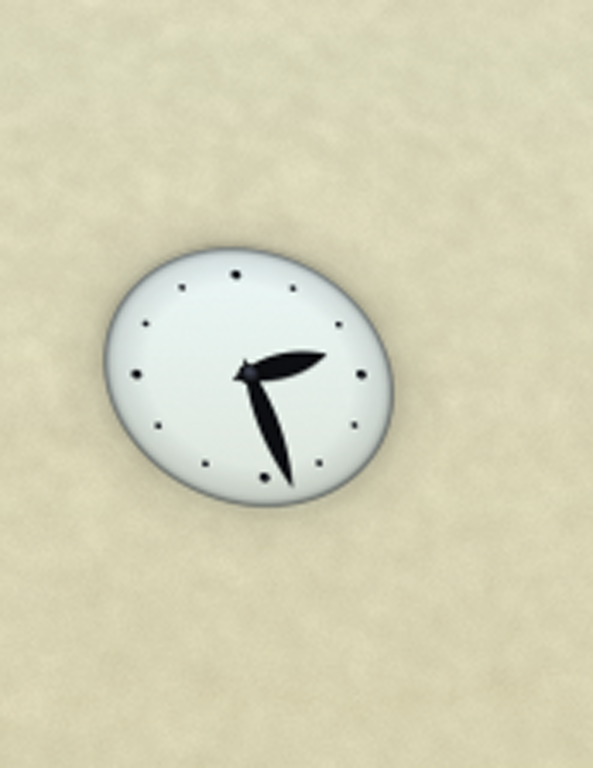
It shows 2h28
